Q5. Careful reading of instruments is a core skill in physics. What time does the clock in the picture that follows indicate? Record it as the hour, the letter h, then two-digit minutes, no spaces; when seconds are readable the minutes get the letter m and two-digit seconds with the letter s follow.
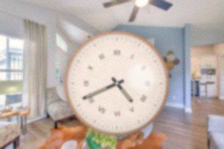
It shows 4h41
